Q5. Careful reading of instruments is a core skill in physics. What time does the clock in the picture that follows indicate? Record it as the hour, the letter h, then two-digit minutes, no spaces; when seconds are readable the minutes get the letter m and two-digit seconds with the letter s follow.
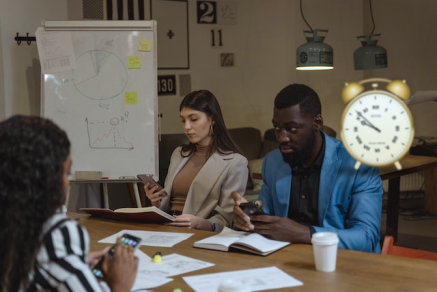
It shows 9h52
